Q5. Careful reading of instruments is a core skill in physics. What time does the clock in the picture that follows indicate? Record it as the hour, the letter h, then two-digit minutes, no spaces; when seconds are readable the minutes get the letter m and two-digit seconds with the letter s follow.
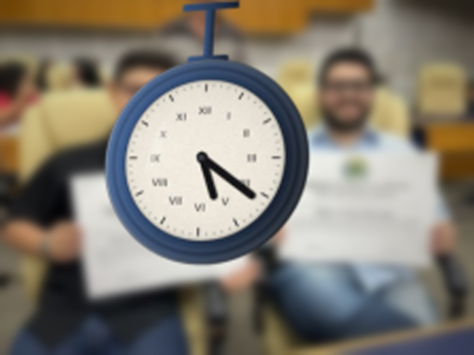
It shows 5h21
